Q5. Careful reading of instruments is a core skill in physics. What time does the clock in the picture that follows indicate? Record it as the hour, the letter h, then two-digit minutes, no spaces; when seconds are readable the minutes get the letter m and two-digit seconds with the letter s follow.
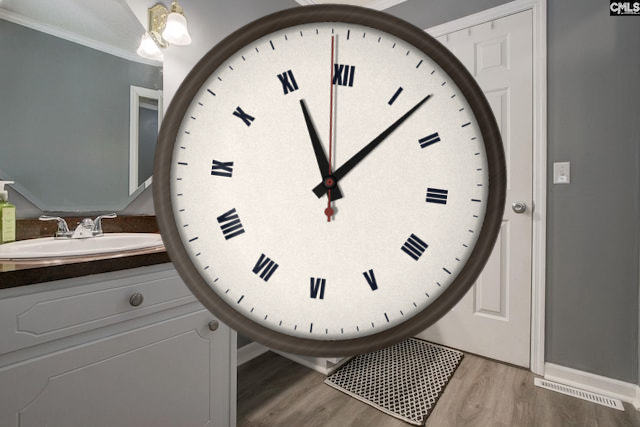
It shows 11h06m59s
